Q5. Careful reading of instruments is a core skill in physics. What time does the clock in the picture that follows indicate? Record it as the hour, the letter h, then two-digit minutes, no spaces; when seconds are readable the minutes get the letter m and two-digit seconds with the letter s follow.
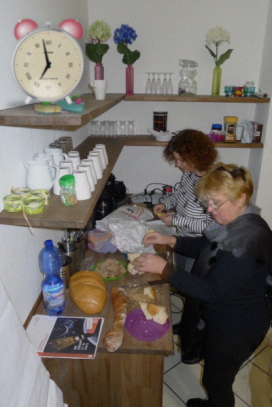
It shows 6h58
